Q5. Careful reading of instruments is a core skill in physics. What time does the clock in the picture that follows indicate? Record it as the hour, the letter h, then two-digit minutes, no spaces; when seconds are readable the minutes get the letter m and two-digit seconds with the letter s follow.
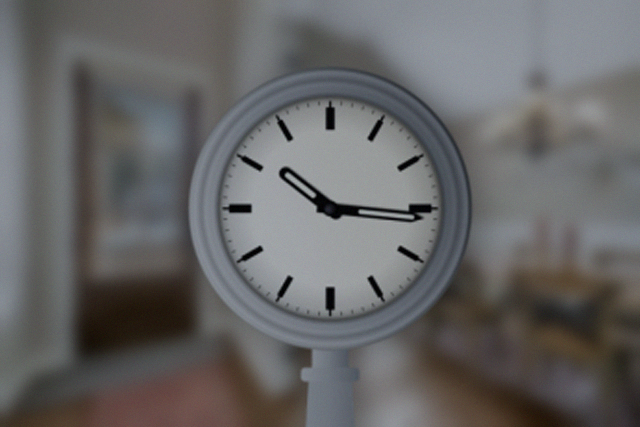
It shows 10h16
